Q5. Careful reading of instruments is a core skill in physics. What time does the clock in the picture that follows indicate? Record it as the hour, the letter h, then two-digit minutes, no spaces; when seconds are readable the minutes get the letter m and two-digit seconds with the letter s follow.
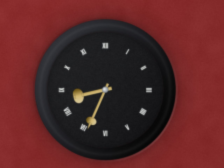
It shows 8h34
